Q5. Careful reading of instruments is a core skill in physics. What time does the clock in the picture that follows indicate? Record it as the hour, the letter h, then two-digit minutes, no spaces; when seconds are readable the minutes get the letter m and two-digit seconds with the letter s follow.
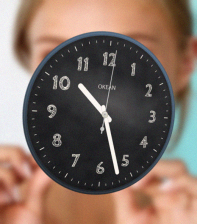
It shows 10h27m01s
